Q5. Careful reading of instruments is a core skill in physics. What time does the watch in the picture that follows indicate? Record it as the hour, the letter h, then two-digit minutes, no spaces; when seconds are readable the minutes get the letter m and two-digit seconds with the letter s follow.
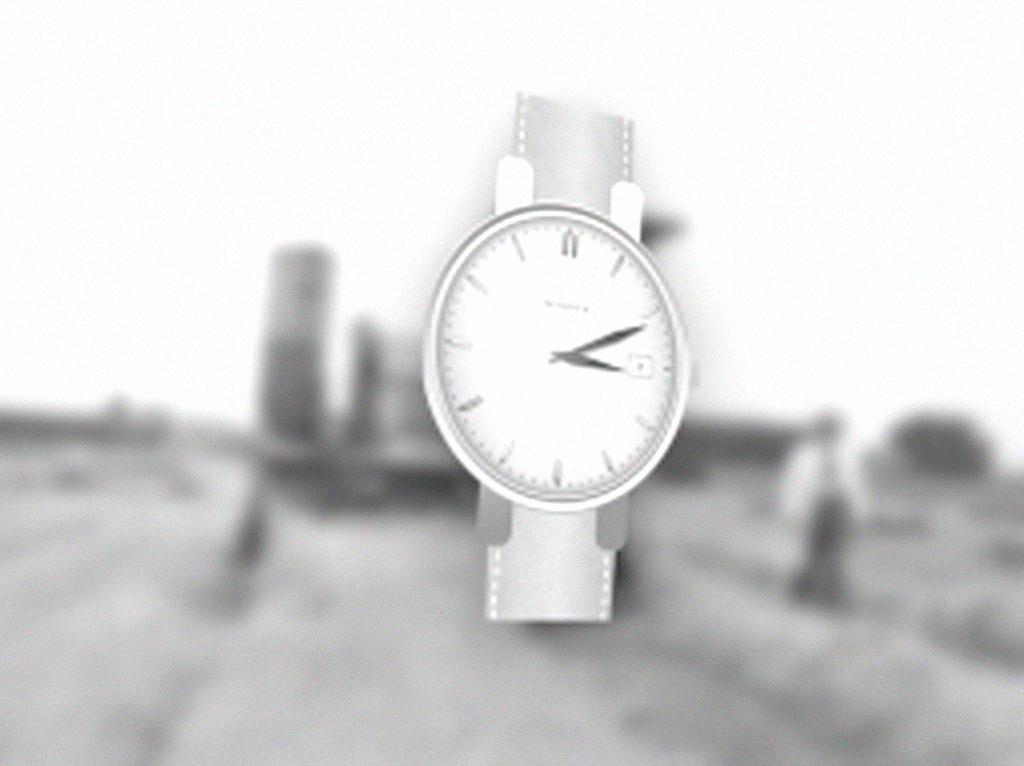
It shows 3h11
